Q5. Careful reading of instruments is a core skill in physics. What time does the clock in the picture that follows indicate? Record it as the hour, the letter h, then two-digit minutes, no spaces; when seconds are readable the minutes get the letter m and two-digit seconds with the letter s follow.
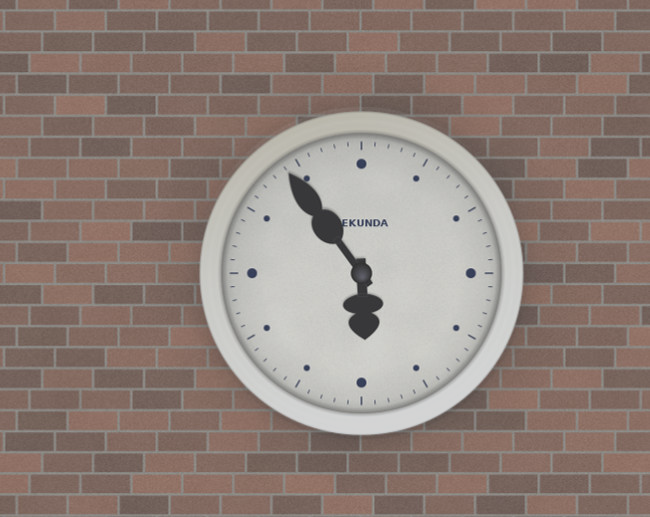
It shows 5h54
